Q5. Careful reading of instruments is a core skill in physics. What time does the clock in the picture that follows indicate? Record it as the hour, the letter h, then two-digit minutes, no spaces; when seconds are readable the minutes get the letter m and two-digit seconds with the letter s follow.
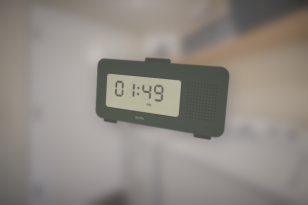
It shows 1h49
